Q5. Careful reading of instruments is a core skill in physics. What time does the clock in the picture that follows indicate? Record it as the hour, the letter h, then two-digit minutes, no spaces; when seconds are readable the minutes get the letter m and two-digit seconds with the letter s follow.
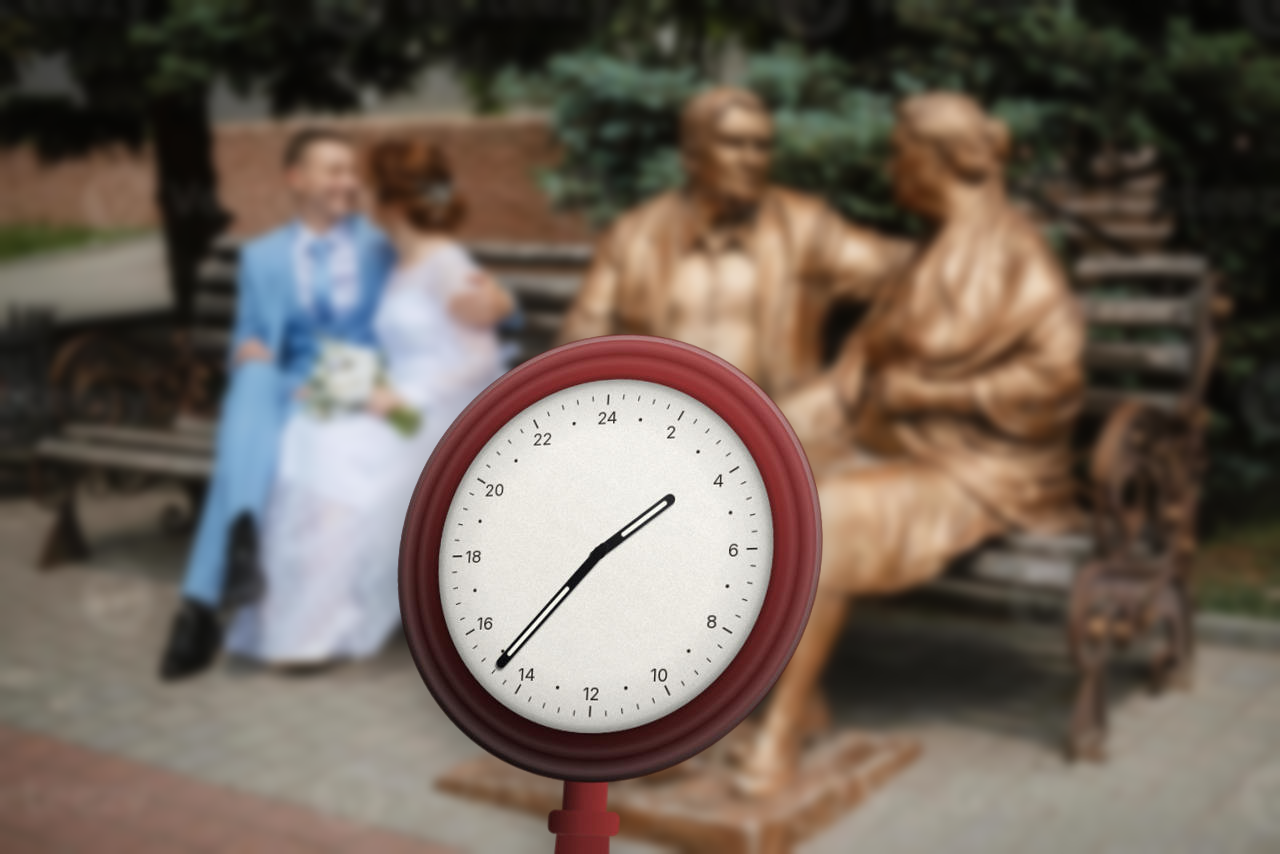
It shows 3h37
